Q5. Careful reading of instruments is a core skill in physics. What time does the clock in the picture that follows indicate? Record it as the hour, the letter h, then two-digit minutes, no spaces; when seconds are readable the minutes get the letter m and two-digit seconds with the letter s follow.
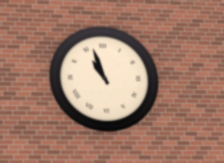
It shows 10h57
